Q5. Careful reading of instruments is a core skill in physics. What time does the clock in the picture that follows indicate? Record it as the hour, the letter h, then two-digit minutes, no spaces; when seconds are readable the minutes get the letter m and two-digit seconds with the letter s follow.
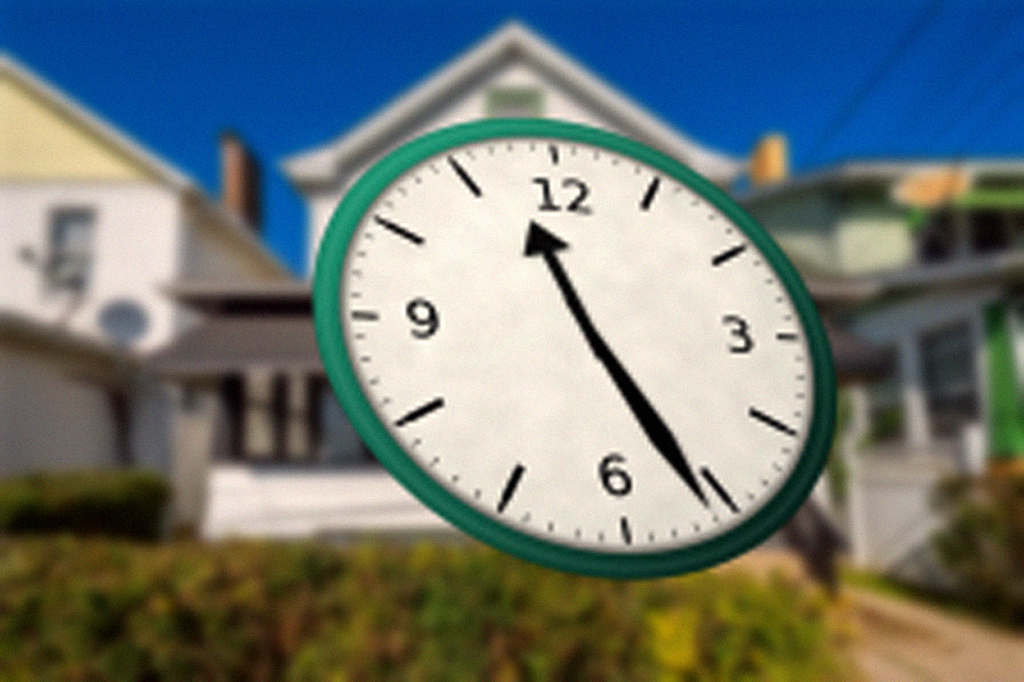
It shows 11h26
